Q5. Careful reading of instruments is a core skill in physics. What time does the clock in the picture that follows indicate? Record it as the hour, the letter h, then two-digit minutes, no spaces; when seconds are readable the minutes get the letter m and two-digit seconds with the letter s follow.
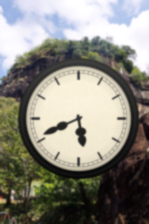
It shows 5h41
